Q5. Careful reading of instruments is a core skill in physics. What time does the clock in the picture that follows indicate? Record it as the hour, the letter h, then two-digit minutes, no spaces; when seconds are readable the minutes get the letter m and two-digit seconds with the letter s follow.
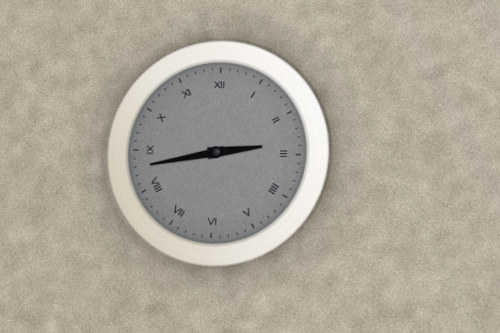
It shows 2h43
